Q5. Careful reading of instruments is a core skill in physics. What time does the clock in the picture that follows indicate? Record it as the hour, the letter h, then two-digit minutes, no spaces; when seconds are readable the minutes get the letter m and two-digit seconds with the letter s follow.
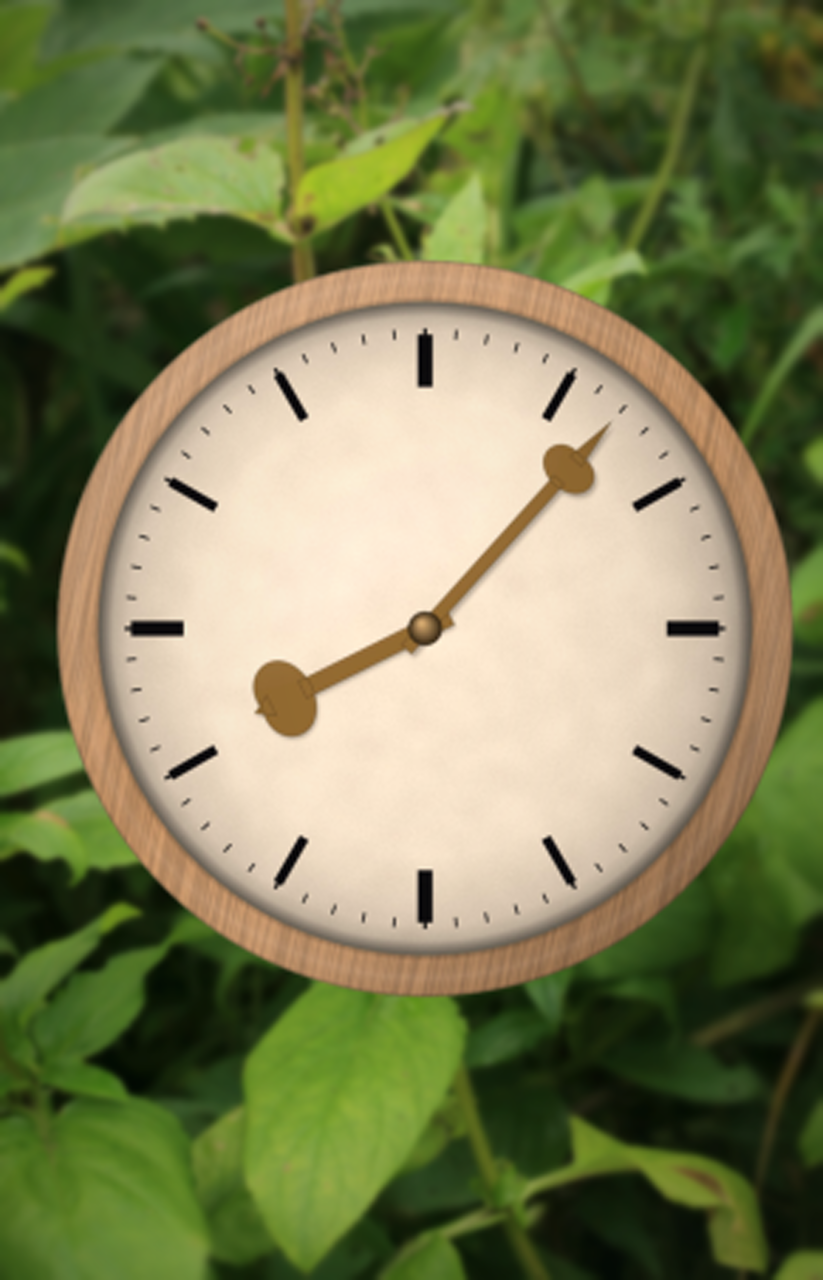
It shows 8h07
